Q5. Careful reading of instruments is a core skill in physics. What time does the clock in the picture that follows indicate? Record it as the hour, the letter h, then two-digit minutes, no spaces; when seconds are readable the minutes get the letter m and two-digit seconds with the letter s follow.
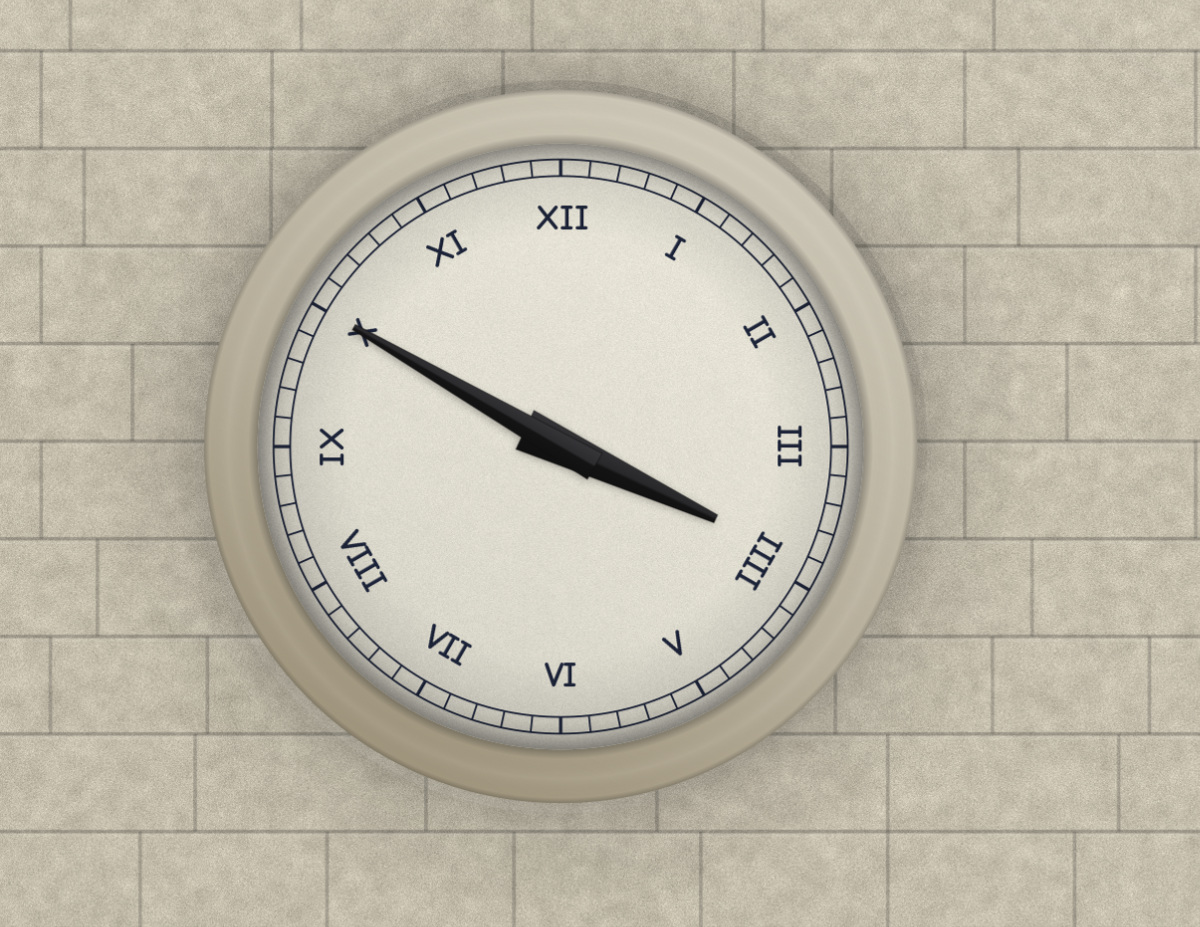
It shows 3h50
